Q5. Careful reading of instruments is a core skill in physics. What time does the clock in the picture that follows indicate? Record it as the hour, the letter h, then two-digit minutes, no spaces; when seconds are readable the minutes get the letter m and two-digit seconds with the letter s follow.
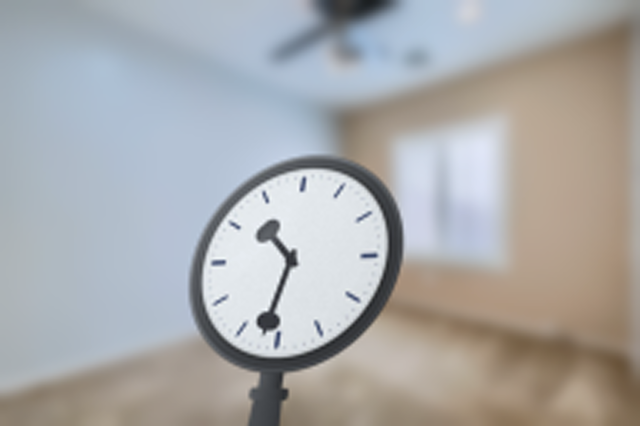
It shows 10h32
